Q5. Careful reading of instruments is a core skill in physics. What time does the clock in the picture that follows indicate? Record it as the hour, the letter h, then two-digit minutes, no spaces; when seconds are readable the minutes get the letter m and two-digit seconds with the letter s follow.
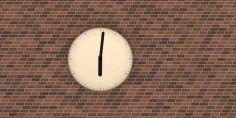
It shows 6h01
